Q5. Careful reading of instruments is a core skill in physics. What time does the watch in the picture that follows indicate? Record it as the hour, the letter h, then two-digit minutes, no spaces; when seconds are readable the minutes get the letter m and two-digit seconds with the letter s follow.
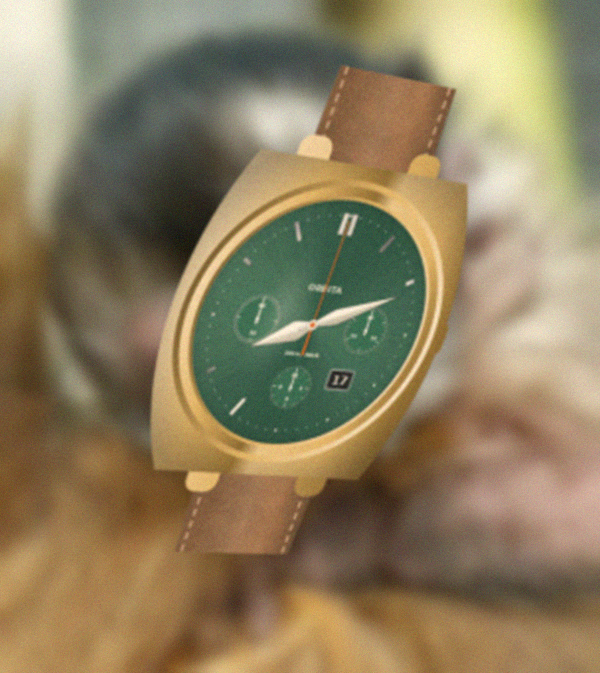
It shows 8h11
